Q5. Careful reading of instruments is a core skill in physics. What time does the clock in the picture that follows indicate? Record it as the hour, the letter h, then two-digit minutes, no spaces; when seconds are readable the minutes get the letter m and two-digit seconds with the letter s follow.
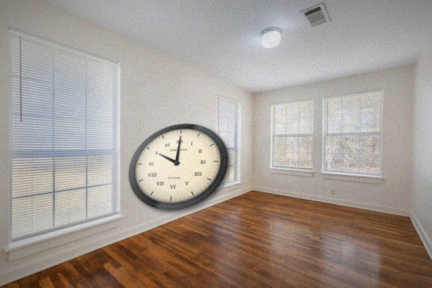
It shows 10h00
